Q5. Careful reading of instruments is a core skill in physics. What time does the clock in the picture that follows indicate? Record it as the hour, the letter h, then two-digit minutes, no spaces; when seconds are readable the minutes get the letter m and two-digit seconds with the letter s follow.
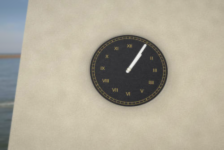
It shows 1h05
